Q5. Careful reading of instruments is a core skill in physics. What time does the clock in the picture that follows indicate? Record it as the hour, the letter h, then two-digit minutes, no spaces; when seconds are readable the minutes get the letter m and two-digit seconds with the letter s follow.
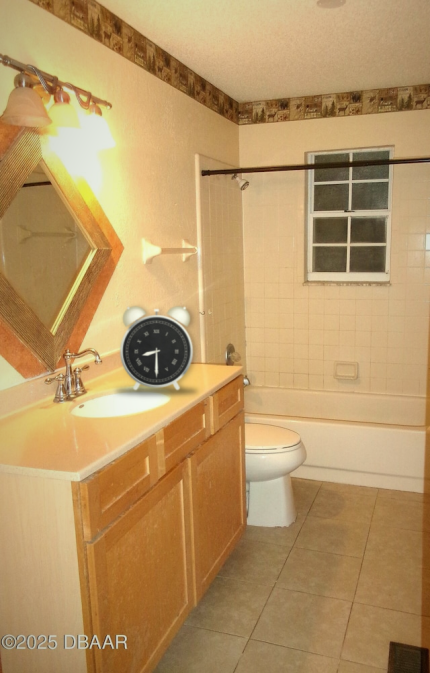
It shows 8h30
